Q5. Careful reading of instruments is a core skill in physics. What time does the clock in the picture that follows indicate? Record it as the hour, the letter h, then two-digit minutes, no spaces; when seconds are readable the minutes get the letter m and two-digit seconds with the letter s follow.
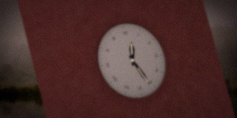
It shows 12h26
